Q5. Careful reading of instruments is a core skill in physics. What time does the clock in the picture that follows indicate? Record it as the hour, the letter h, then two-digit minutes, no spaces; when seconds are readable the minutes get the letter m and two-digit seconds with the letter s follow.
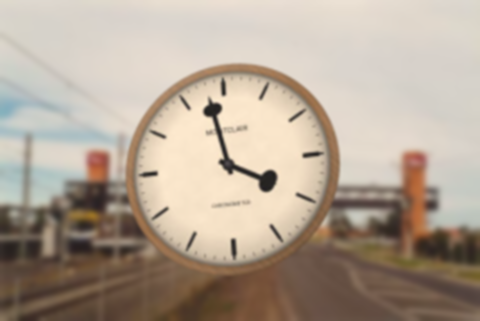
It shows 3h58
